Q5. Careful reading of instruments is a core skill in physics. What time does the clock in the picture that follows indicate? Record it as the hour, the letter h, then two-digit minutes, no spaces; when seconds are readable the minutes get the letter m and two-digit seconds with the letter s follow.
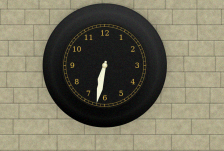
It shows 6h32
